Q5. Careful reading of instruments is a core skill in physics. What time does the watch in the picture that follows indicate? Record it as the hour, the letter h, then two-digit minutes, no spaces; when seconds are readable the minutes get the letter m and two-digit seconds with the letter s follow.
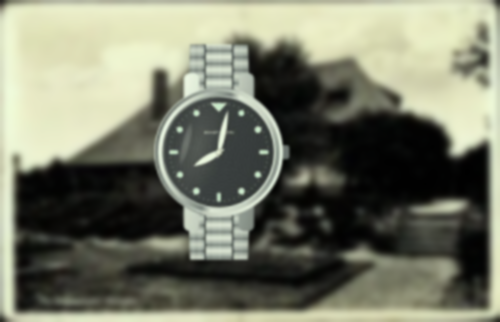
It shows 8h02
